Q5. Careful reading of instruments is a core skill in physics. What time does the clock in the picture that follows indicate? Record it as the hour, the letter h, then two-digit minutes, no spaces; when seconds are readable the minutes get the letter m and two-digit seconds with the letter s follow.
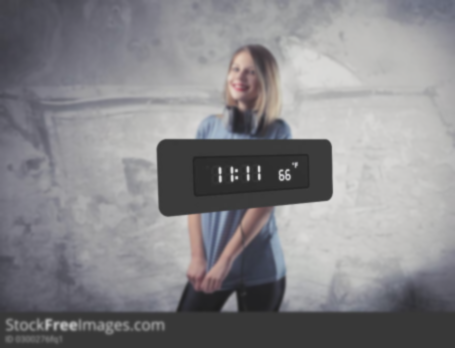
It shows 11h11
